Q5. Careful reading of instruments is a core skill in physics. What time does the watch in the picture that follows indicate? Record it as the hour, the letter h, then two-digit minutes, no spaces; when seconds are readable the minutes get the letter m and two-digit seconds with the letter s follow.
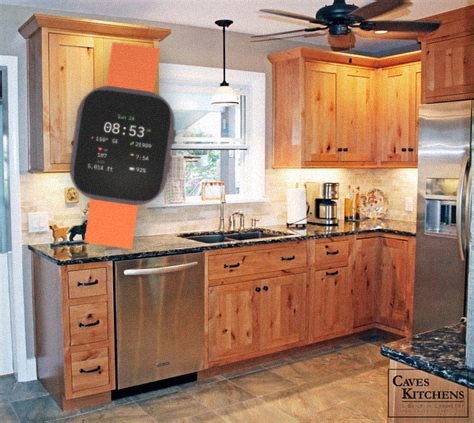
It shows 8h53
